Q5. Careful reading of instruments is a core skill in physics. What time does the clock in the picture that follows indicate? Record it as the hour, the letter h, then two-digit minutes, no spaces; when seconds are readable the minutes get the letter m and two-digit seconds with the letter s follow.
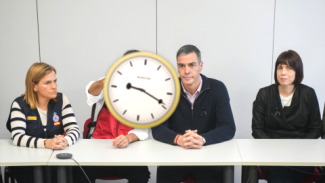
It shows 9h19
